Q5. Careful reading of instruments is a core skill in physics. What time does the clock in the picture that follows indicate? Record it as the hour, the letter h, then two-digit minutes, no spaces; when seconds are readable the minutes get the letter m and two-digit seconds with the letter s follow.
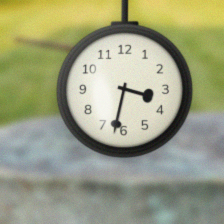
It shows 3h32
